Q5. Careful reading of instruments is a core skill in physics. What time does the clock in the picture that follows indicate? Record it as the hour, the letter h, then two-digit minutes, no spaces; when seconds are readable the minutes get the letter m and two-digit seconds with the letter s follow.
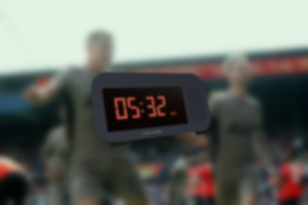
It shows 5h32
